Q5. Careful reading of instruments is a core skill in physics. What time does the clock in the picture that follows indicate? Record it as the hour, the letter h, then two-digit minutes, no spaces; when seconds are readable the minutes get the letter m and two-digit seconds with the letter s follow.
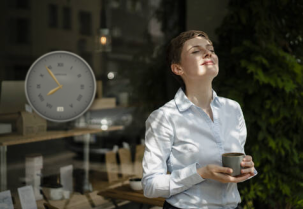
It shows 7h54
